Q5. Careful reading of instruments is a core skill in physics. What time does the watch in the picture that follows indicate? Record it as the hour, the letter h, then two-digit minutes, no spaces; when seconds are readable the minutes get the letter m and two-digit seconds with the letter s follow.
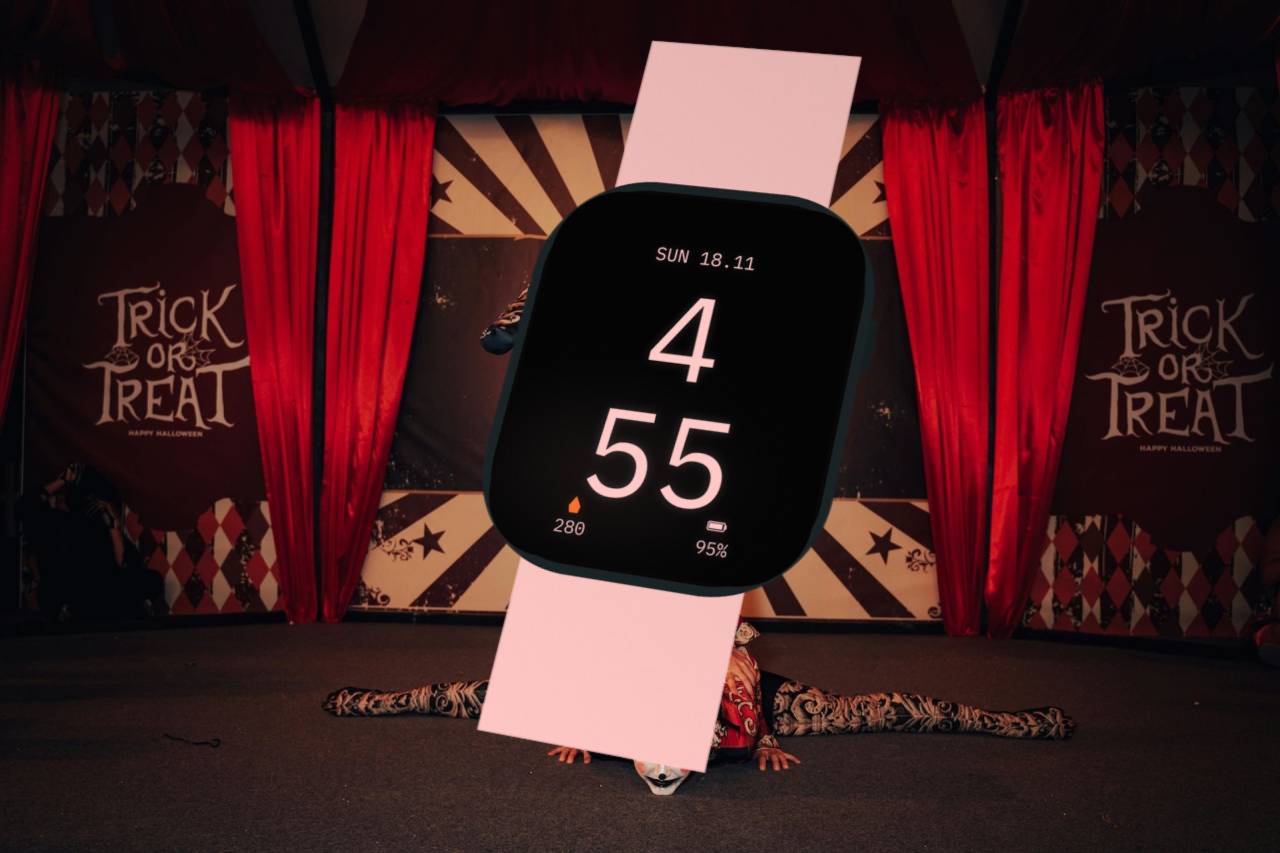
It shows 4h55
